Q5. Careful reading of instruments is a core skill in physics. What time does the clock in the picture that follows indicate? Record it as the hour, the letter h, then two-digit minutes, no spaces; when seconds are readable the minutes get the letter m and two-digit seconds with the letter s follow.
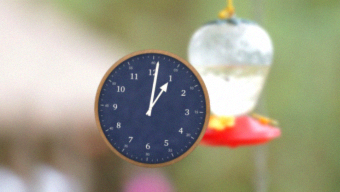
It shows 1h01
